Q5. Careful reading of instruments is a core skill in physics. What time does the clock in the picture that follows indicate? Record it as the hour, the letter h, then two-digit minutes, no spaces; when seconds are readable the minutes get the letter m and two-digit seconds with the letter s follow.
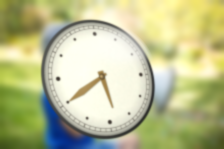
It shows 5h40
